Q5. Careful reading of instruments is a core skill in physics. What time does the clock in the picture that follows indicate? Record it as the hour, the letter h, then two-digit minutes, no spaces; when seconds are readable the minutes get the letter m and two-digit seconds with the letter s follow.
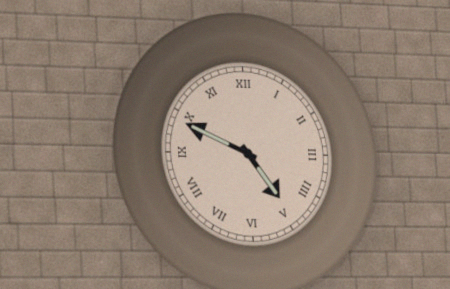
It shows 4h49
